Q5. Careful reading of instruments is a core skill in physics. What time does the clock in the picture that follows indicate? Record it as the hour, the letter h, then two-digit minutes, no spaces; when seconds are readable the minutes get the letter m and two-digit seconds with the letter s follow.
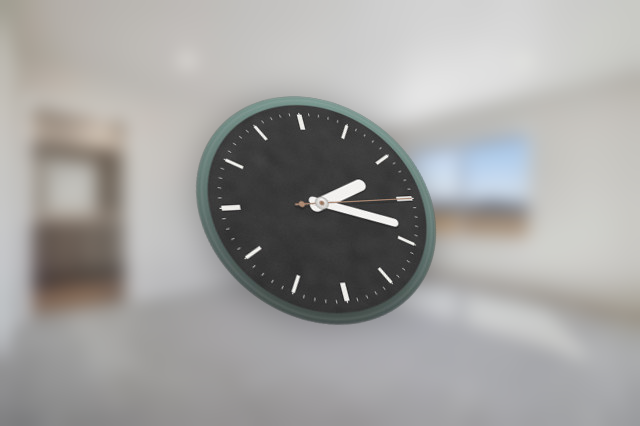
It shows 2h18m15s
